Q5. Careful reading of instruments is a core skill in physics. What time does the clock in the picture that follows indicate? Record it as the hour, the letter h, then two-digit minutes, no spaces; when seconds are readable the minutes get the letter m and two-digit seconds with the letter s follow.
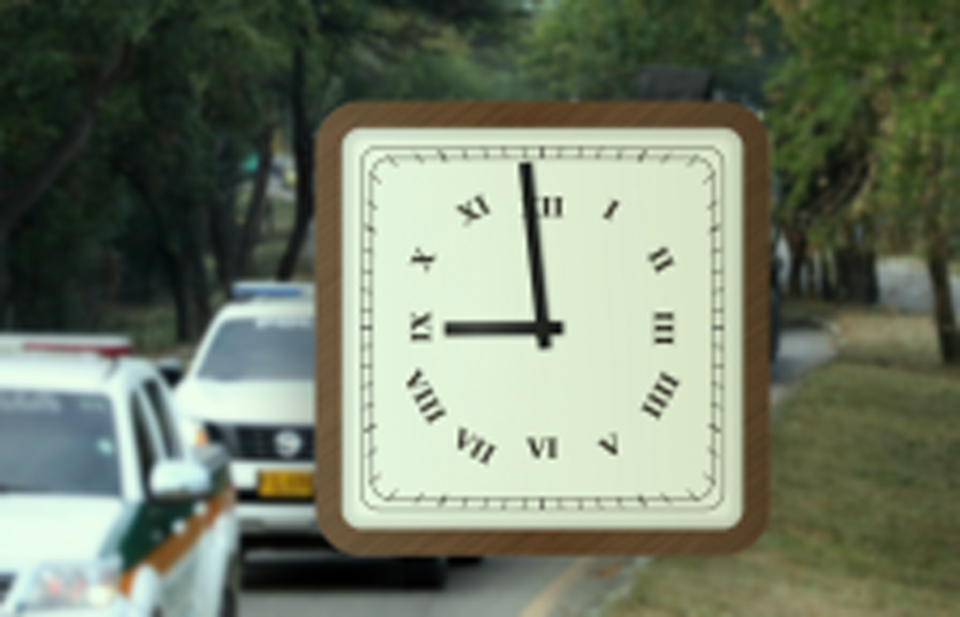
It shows 8h59
